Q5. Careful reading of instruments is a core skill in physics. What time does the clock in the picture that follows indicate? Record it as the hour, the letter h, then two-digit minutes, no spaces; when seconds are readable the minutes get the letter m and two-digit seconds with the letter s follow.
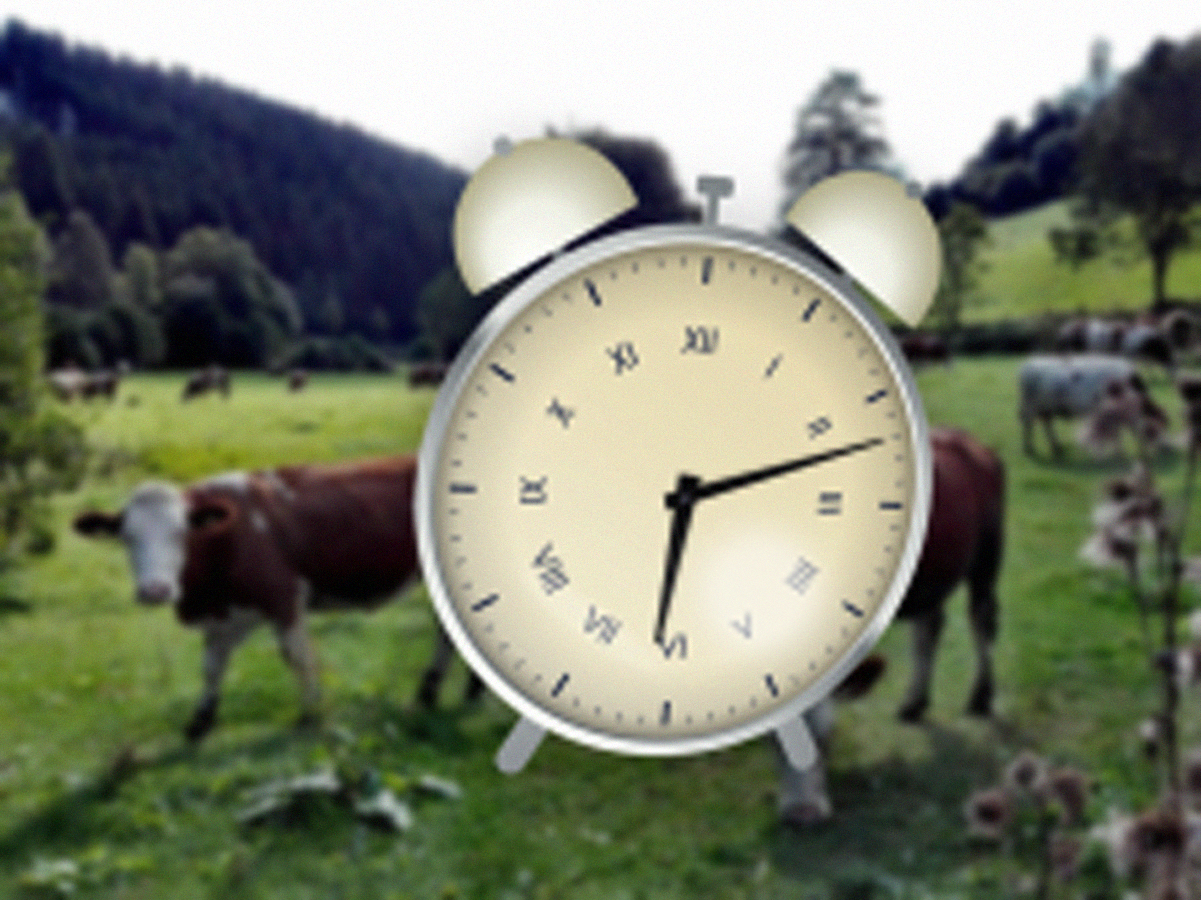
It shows 6h12
